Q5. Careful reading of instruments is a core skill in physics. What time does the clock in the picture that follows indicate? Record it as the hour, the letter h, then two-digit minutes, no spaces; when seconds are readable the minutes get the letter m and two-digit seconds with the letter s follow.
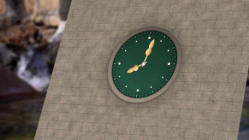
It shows 8h02
